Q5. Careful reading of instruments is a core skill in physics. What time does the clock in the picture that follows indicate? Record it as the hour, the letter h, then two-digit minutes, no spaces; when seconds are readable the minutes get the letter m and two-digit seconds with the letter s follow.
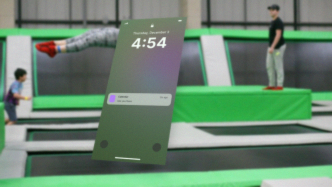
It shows 4h54
